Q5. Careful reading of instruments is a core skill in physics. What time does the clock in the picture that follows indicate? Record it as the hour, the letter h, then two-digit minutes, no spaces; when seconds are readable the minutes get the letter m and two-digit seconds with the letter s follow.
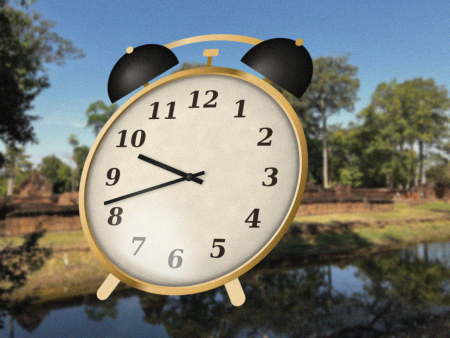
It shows 9h42
